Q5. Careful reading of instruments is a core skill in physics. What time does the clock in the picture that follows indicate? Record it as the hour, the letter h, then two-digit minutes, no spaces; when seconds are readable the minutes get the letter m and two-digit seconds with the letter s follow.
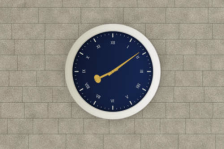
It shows 8h09
